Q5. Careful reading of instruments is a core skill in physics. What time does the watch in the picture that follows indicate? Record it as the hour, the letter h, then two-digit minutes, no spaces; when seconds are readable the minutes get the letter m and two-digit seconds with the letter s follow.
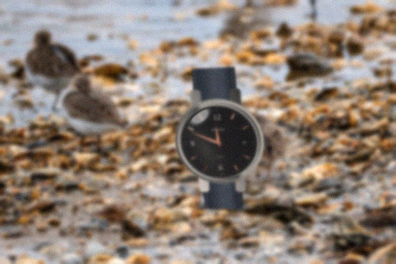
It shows 11h49
